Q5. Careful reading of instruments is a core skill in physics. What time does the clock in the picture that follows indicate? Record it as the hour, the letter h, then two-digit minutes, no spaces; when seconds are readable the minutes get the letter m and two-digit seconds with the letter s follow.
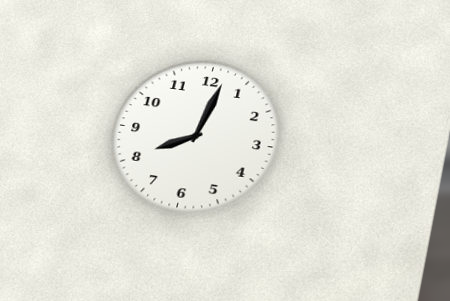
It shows 8h02
